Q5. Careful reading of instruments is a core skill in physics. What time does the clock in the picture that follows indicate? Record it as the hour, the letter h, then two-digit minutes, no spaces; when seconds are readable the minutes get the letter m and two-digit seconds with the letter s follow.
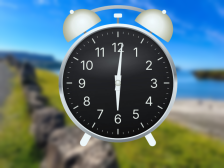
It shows 6h01
